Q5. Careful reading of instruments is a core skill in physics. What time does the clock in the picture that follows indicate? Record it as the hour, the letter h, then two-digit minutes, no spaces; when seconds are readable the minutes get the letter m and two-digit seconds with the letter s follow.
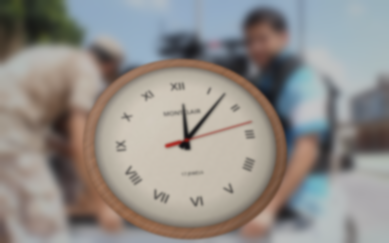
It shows 12h07m13s
